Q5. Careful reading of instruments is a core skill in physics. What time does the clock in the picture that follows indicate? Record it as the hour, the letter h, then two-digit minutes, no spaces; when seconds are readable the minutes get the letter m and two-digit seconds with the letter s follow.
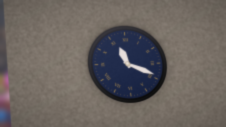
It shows 11h19
